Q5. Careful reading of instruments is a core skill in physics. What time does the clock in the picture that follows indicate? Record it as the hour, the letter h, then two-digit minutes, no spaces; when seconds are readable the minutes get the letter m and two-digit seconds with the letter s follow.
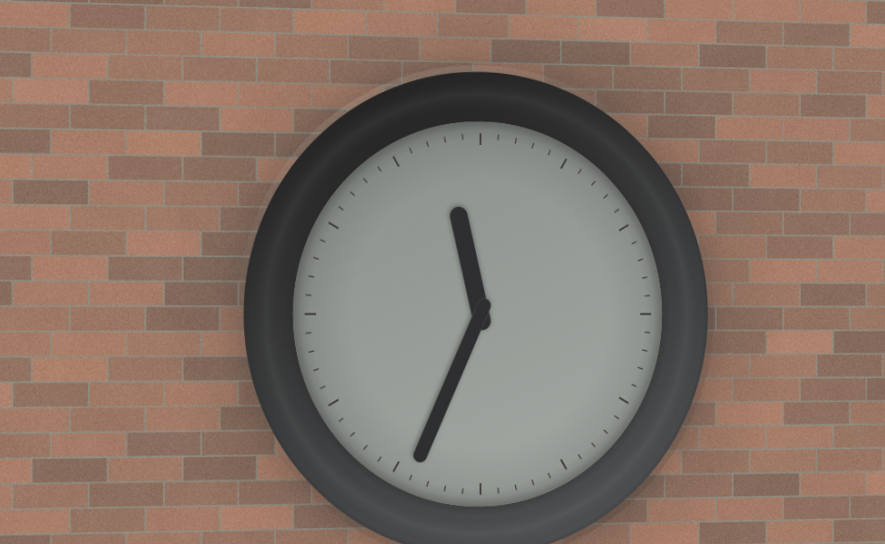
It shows 11h34
